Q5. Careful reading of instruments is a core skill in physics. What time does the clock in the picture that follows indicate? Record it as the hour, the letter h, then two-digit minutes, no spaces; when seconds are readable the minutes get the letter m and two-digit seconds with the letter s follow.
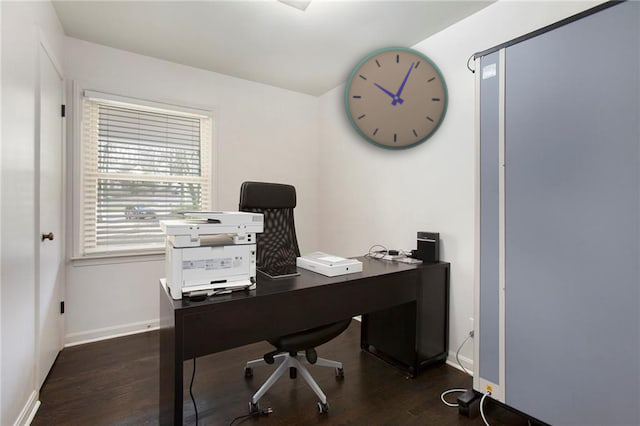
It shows 10h04
